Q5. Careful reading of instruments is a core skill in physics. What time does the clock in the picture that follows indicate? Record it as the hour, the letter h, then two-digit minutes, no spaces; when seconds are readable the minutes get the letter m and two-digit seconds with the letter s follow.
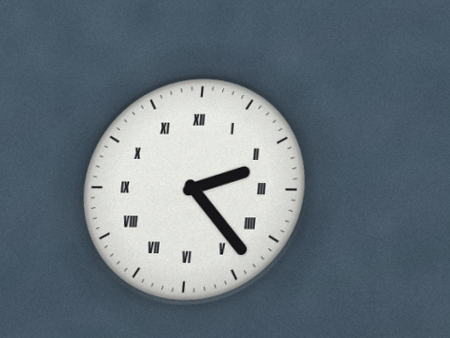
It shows 2h23
